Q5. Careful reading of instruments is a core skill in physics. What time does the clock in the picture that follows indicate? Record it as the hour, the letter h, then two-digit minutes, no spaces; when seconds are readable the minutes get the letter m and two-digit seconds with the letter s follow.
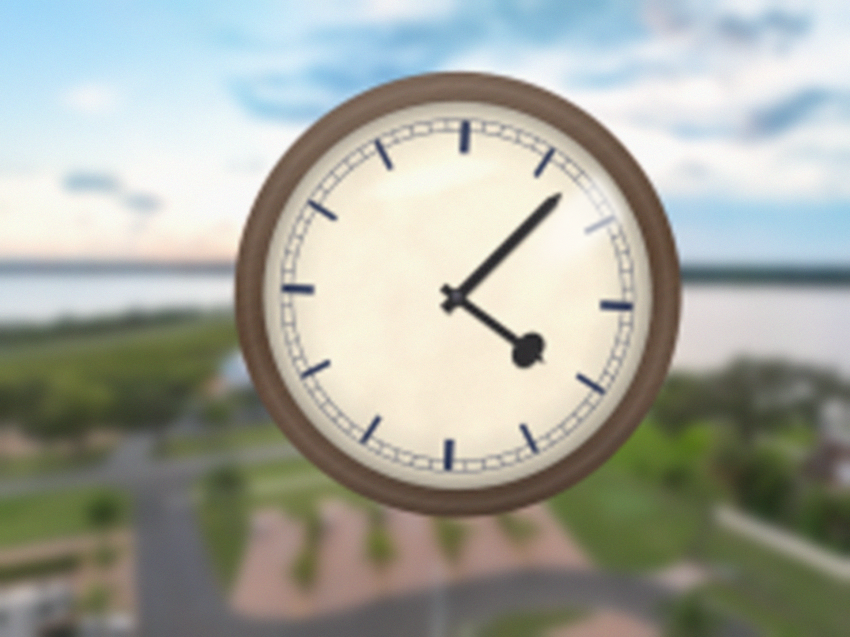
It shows 4h07
